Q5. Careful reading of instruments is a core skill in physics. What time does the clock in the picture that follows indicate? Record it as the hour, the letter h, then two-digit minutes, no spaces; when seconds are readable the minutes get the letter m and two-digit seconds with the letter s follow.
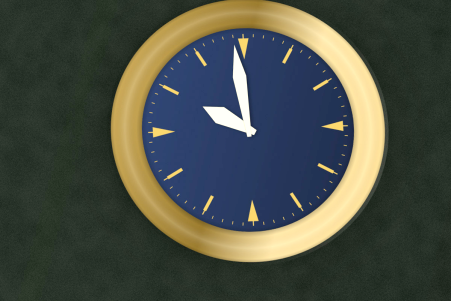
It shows 9h59
